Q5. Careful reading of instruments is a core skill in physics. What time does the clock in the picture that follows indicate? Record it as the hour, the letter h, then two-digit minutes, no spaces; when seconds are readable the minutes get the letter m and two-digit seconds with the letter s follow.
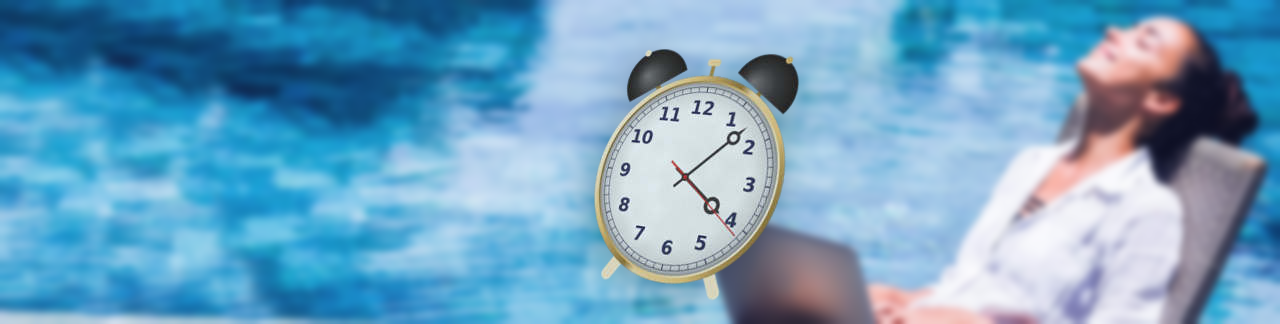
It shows 4h07m21s
